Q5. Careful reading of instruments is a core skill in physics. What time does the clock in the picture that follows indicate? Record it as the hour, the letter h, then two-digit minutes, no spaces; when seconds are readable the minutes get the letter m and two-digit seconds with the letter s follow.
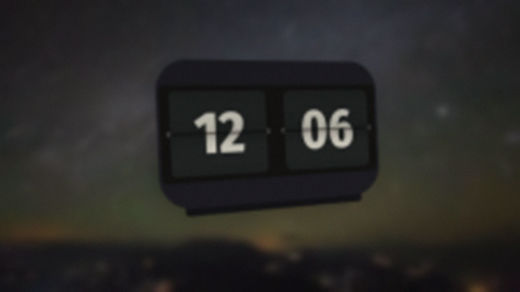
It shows 12h06
